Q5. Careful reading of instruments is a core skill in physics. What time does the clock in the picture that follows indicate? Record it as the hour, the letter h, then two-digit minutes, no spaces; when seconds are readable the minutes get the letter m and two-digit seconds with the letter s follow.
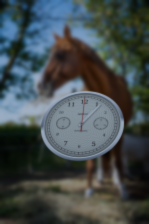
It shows 1h06
